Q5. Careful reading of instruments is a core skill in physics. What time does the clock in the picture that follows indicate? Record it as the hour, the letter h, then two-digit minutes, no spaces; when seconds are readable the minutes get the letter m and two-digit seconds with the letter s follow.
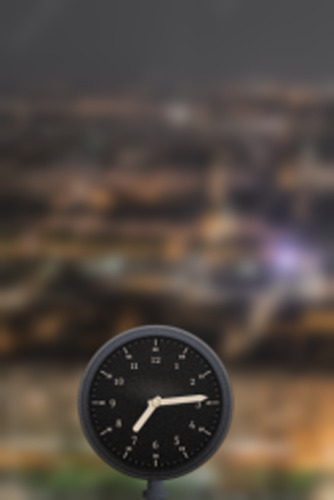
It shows 7h14
